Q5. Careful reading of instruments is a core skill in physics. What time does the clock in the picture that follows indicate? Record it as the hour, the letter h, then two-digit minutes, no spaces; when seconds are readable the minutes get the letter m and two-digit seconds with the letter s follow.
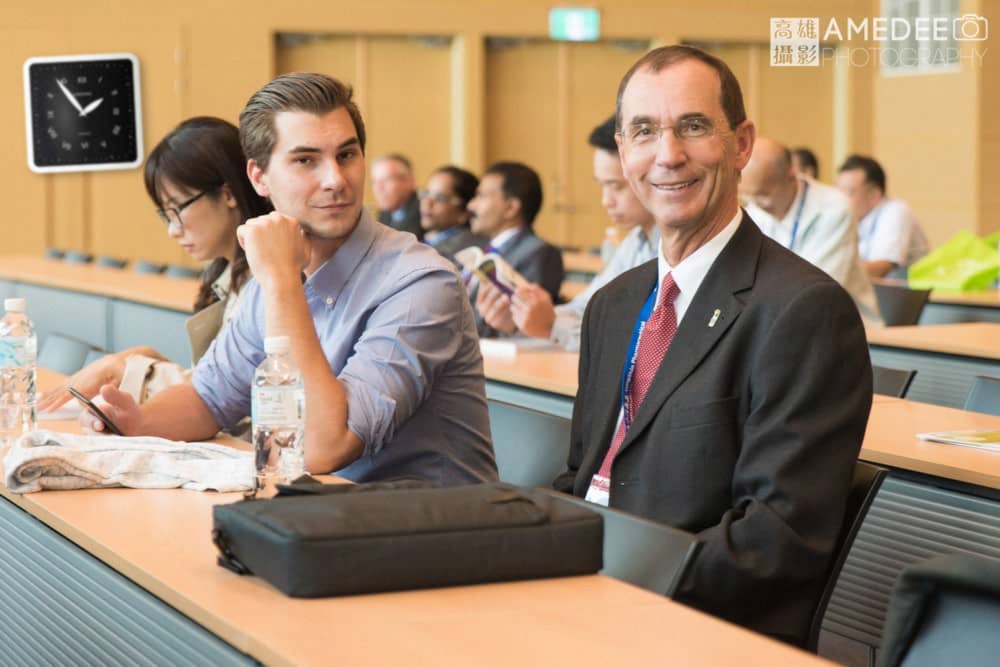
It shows 1h54
